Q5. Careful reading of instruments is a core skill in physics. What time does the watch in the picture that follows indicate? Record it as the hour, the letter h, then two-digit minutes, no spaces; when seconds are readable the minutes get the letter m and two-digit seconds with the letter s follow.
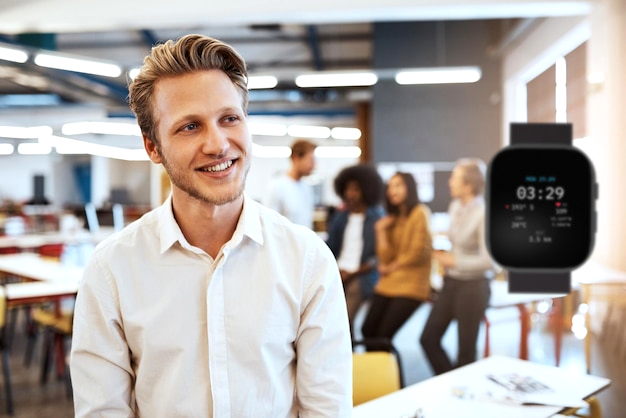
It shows 3h29
